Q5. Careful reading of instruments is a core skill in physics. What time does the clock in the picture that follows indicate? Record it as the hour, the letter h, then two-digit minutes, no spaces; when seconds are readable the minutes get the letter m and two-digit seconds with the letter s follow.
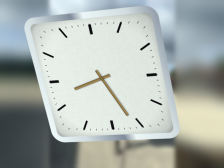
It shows 8h26
